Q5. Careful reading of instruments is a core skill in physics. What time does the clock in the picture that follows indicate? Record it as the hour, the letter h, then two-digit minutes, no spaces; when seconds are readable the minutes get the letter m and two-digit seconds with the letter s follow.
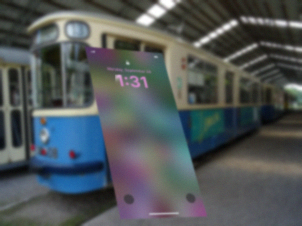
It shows 1h31
